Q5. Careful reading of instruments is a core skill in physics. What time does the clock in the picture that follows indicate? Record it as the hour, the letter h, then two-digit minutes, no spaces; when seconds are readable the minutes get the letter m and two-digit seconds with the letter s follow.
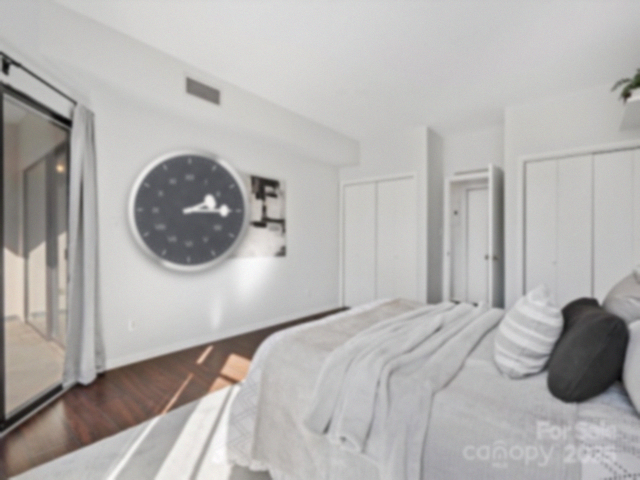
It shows 2h15
